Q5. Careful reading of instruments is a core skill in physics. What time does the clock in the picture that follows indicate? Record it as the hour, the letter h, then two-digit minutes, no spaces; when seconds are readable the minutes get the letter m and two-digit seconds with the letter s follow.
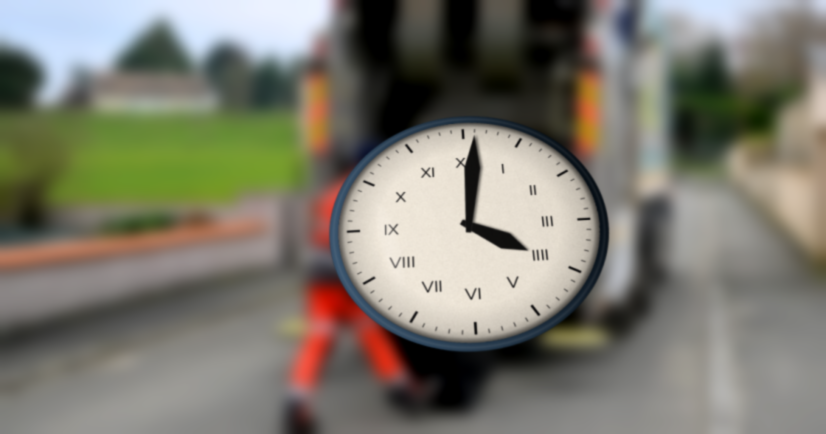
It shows 4h01
